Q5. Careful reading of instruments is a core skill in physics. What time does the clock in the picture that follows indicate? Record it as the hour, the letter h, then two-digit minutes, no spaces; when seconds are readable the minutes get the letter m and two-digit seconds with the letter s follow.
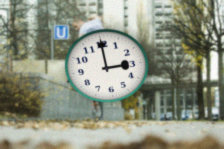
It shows 3h00
